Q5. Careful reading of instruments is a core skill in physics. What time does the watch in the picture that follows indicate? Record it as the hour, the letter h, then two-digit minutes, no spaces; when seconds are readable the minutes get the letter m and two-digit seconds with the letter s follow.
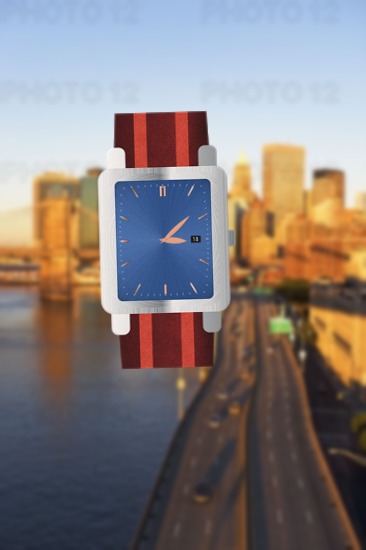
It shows 3h08
